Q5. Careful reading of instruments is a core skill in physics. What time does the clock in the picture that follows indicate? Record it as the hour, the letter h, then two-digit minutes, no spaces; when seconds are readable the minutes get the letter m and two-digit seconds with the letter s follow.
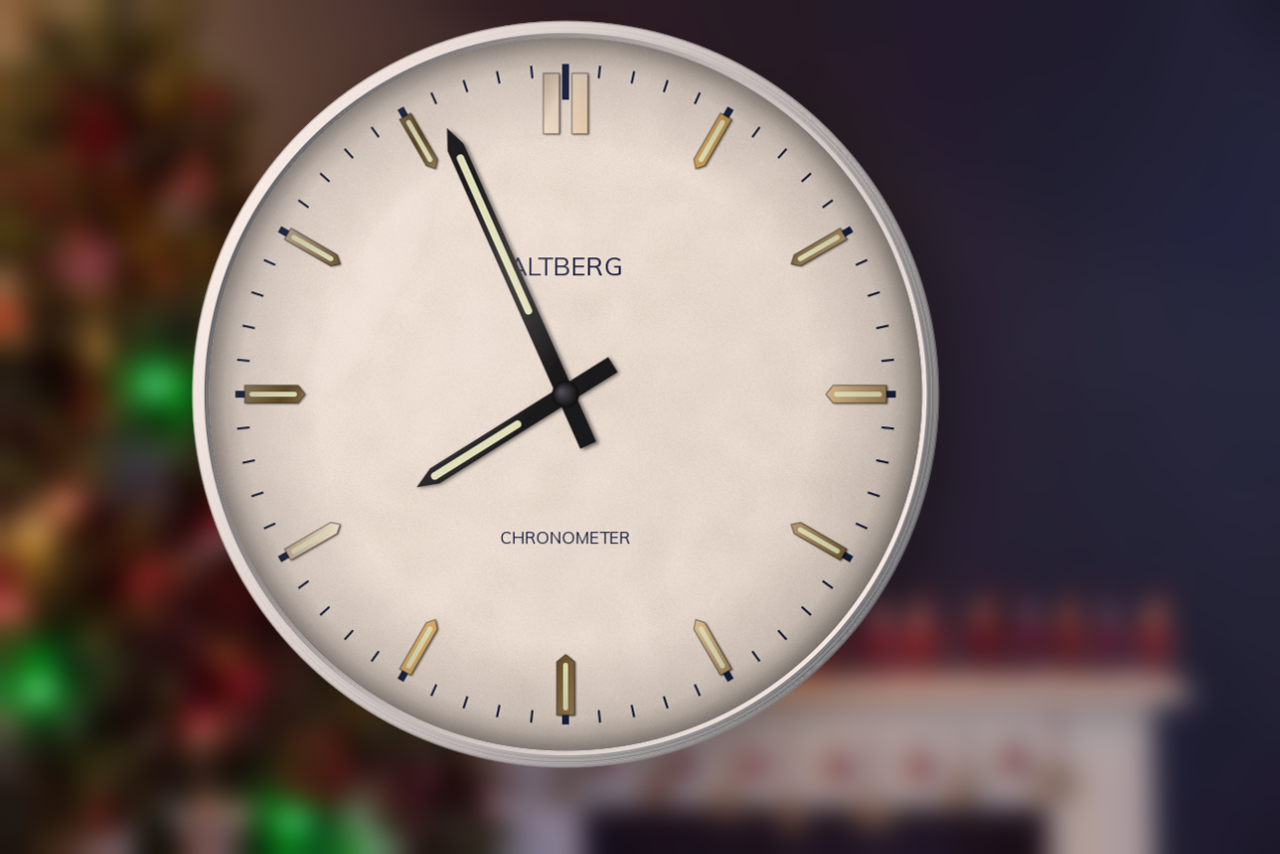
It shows 7h56
